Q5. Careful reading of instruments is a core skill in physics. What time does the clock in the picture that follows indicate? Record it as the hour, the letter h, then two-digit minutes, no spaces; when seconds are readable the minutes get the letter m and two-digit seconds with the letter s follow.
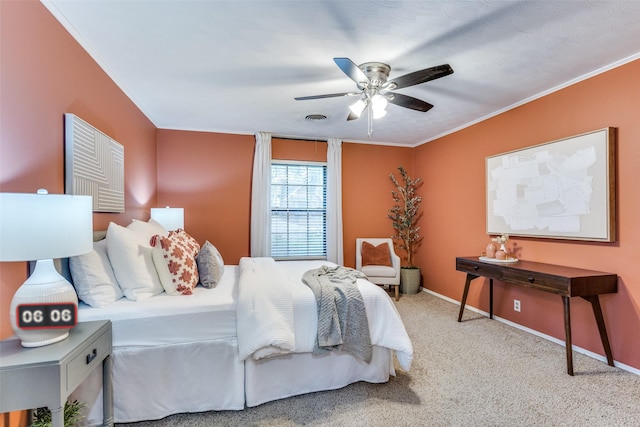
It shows 6h06
